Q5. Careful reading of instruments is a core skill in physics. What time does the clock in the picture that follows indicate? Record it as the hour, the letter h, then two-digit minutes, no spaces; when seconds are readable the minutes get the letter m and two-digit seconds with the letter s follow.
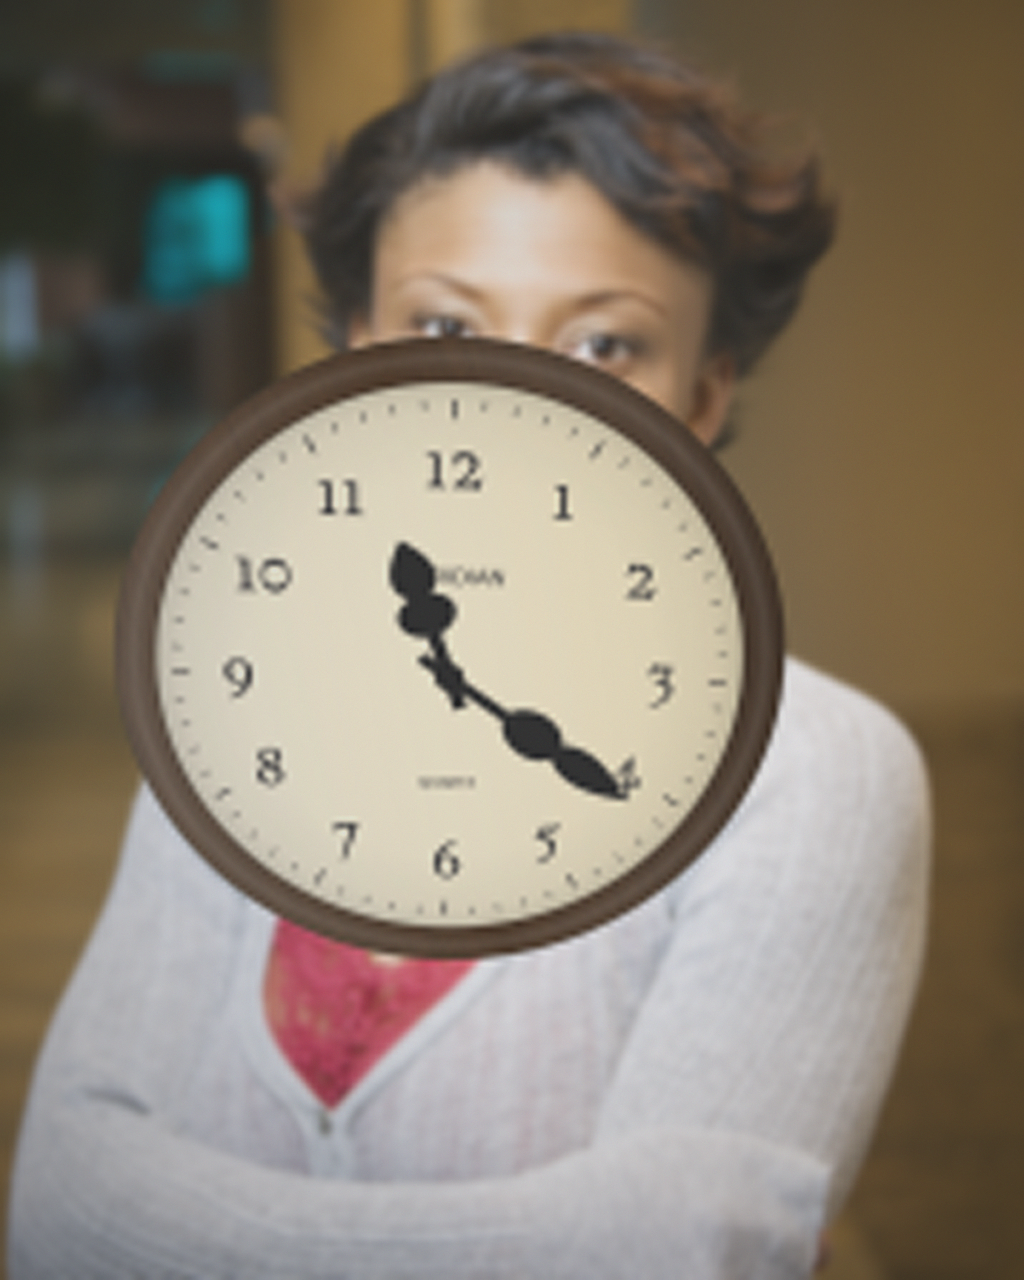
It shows 11h21
